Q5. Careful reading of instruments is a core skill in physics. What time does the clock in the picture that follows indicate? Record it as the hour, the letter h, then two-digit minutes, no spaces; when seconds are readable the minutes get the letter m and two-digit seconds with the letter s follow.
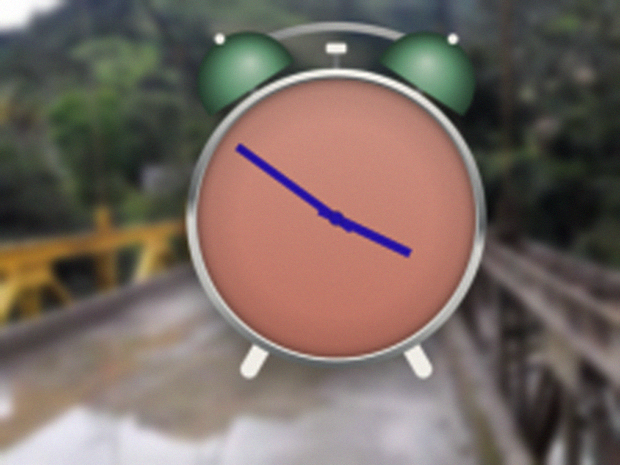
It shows 3h51
